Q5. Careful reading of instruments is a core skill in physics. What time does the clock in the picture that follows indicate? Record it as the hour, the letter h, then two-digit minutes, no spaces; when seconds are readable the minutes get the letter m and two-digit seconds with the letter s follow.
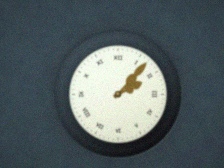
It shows 2h07
